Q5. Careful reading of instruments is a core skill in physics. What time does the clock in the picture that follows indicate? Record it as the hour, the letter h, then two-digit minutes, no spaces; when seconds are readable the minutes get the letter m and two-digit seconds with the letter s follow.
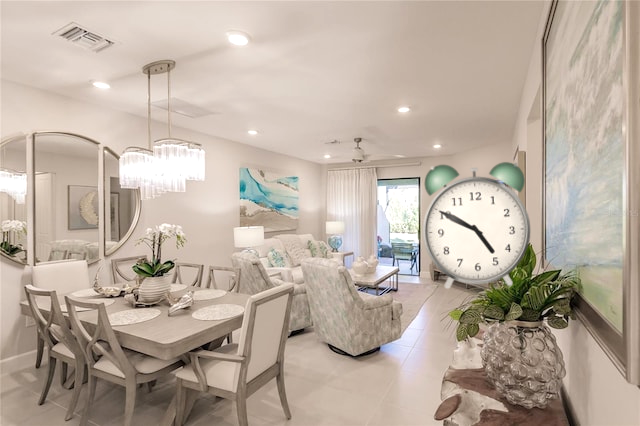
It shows 4h50
